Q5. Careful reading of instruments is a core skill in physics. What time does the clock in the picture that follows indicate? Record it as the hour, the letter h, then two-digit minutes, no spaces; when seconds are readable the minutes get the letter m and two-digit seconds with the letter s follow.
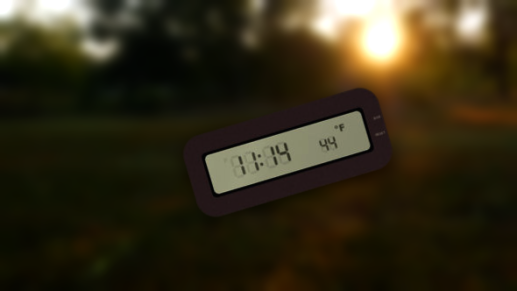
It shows 11h14
